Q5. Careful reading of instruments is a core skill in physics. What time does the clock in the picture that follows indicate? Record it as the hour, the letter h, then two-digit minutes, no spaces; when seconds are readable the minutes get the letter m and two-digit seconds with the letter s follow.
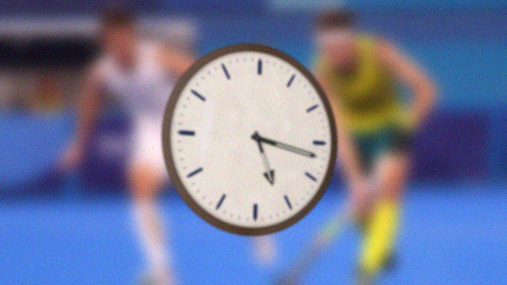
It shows 5h17
